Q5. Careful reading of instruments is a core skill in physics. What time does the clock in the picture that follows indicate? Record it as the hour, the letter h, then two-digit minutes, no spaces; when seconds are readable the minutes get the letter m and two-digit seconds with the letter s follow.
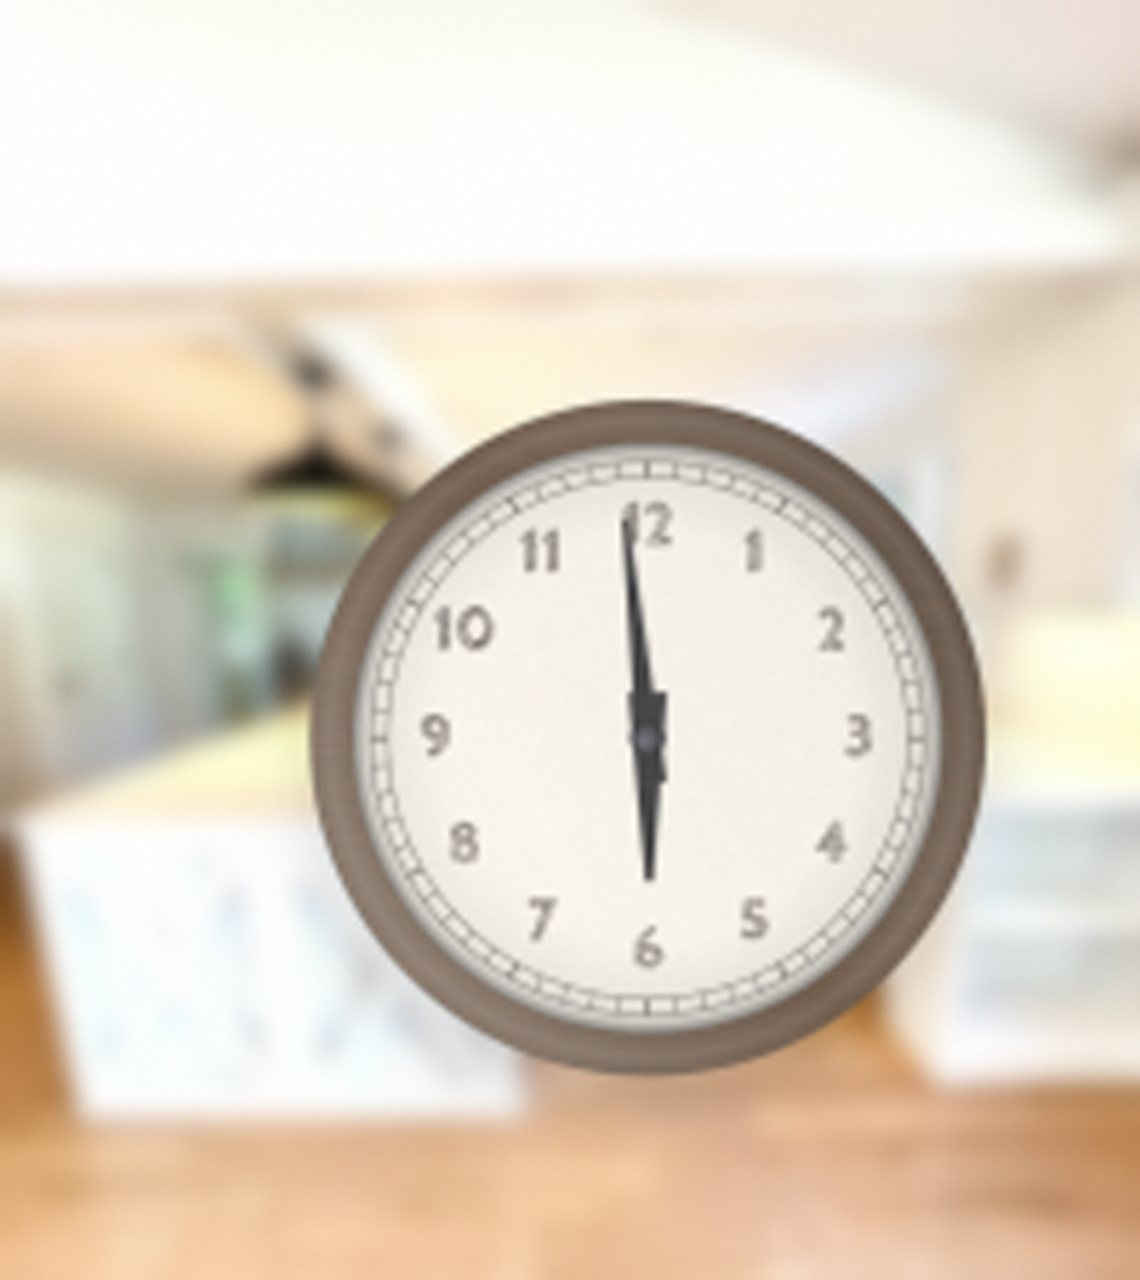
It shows 5h59
